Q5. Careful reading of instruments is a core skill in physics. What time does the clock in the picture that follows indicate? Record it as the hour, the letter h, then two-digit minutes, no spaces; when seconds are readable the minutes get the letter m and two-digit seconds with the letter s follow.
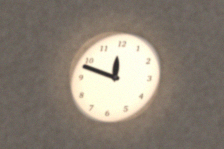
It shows 11h48
